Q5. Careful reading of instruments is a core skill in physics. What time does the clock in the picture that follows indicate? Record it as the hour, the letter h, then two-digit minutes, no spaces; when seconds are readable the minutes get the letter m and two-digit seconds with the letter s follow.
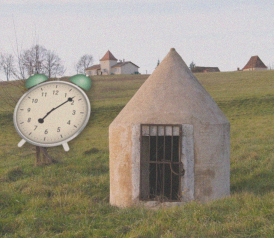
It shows 7h08
